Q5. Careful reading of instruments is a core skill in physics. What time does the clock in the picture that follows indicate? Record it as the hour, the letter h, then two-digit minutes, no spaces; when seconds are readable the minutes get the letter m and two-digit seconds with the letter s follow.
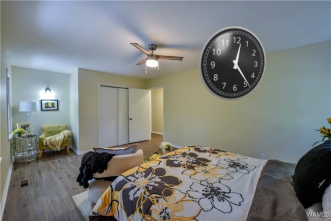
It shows 12h24
